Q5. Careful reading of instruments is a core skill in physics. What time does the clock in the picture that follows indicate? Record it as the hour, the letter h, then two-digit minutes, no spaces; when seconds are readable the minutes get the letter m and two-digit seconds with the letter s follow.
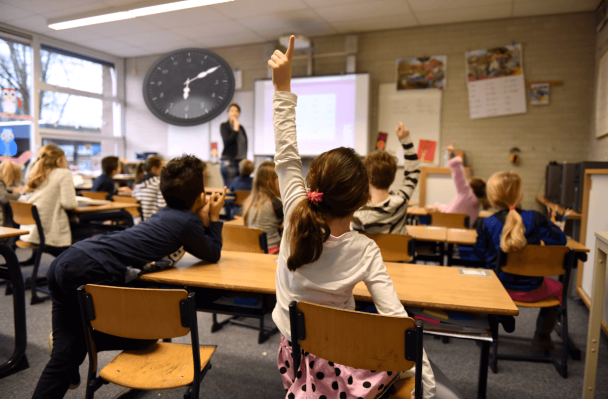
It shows 6h10
